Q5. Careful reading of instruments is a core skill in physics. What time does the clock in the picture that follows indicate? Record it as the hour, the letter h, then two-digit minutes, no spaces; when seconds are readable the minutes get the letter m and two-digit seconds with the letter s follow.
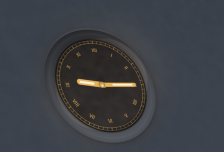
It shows 9h15
